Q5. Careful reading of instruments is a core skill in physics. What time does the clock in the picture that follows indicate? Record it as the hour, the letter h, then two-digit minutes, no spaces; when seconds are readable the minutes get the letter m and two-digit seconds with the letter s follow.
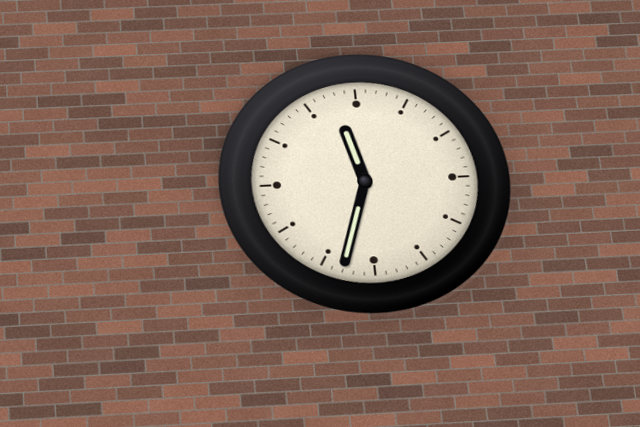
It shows 11h33
